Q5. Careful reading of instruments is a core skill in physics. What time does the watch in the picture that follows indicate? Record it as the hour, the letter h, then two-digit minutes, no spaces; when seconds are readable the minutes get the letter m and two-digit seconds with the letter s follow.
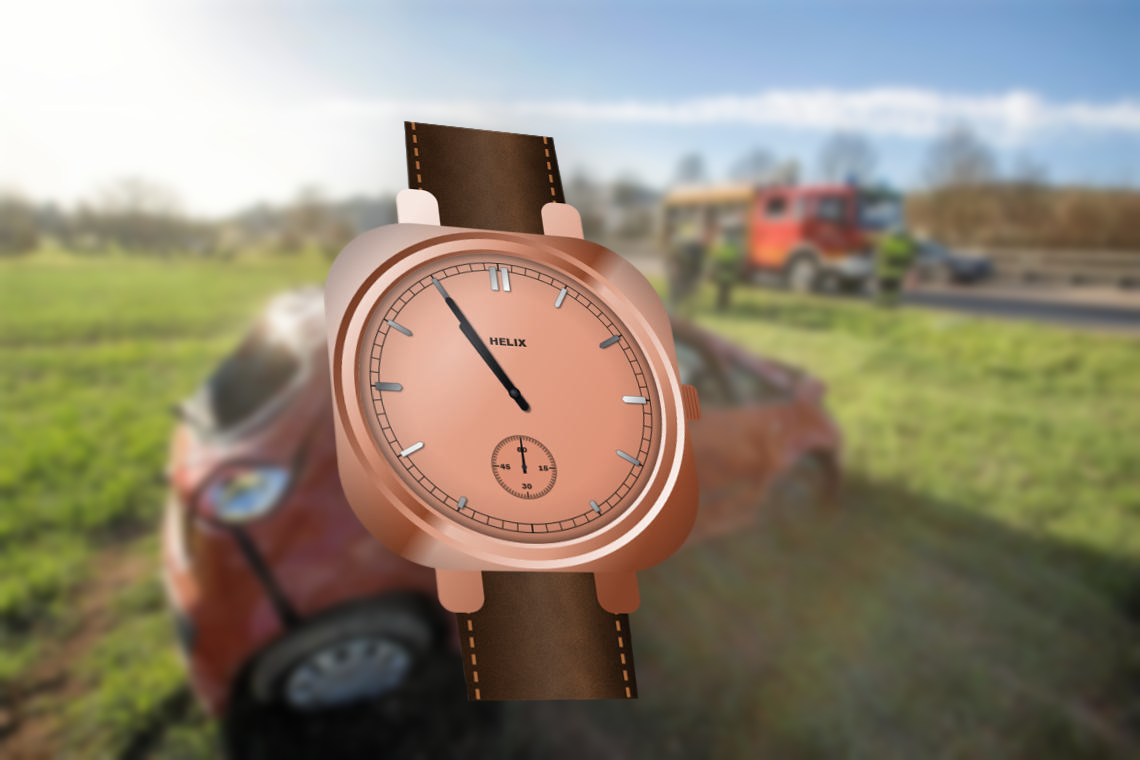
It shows 10h55
